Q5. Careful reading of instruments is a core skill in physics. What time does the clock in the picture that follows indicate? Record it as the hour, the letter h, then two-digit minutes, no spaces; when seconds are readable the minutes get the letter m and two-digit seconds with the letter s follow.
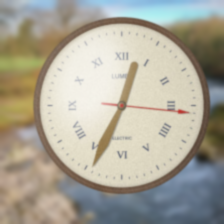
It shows 12h34m16s
